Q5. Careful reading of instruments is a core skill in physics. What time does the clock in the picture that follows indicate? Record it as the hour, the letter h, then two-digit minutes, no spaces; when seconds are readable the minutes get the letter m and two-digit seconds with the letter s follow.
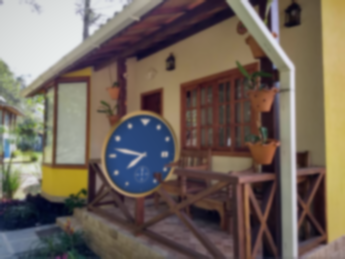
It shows 7h47
